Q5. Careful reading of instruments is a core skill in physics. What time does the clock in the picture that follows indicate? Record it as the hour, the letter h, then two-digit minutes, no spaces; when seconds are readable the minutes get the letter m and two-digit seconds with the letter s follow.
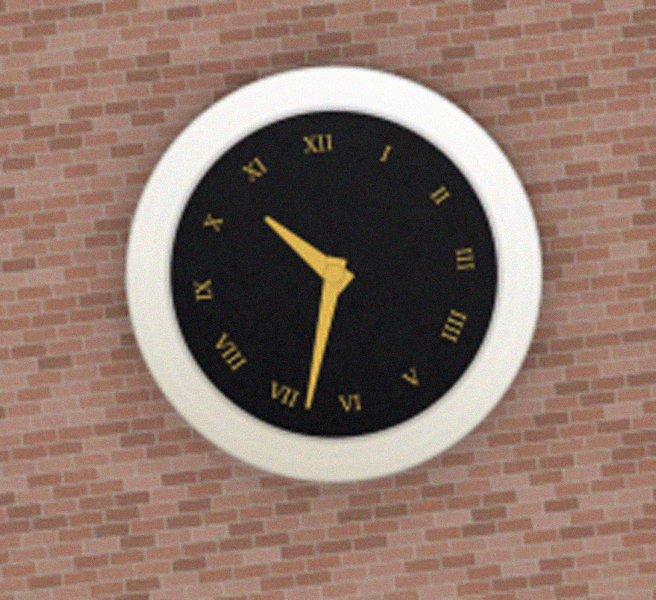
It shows 10h33
